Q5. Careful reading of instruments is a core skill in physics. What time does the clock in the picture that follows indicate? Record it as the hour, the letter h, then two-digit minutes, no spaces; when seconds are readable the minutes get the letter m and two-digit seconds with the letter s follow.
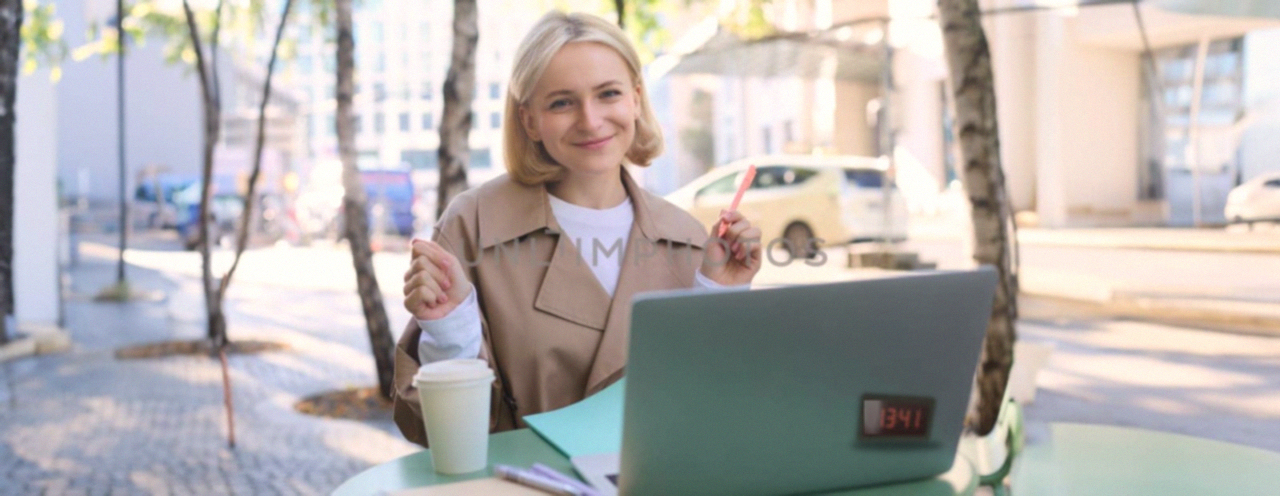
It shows 13h41
